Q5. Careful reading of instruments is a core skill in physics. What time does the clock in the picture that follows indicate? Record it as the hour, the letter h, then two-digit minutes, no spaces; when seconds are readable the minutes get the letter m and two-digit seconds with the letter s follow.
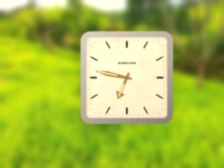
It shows 6h47
